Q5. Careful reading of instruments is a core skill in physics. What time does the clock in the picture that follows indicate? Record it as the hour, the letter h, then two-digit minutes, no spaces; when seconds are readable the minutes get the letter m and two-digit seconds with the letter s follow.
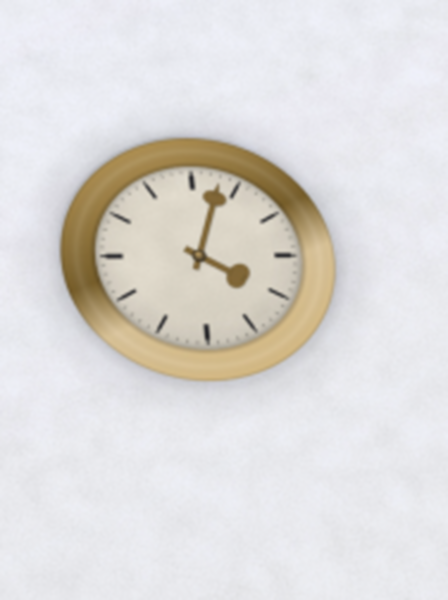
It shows 4h03
